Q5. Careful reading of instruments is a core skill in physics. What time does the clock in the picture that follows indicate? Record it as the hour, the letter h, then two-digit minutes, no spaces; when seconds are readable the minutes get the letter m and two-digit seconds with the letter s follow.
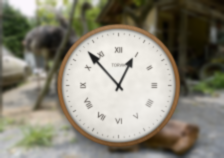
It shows 12h53
